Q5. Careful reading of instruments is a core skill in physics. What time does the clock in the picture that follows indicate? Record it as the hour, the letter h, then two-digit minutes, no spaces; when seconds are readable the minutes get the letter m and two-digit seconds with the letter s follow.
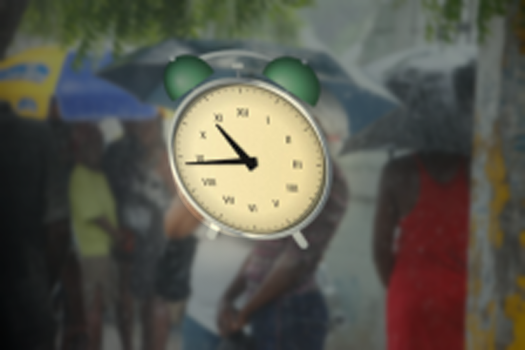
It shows 10h44
